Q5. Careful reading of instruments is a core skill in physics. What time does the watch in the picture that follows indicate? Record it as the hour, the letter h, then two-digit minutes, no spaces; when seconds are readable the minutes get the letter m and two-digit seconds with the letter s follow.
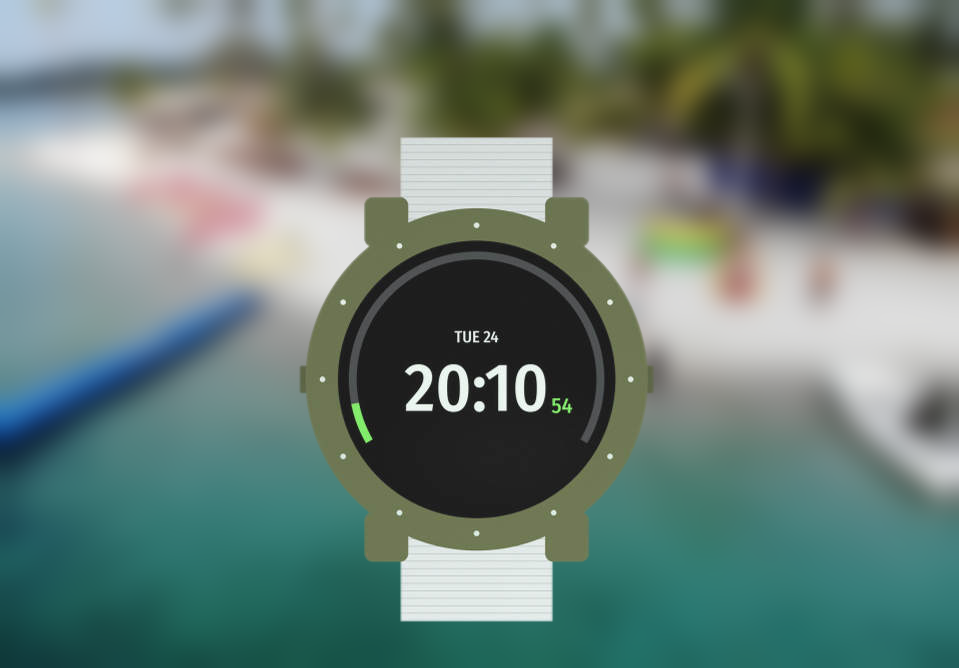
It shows 20h10m54s
